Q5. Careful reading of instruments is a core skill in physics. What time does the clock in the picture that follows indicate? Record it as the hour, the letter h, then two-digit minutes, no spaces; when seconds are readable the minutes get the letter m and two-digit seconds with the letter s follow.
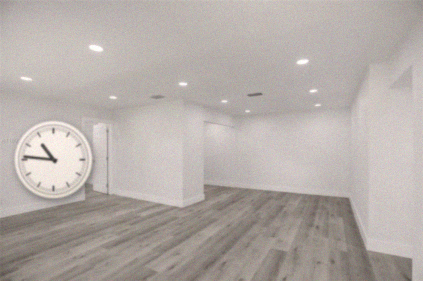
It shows 10h46
